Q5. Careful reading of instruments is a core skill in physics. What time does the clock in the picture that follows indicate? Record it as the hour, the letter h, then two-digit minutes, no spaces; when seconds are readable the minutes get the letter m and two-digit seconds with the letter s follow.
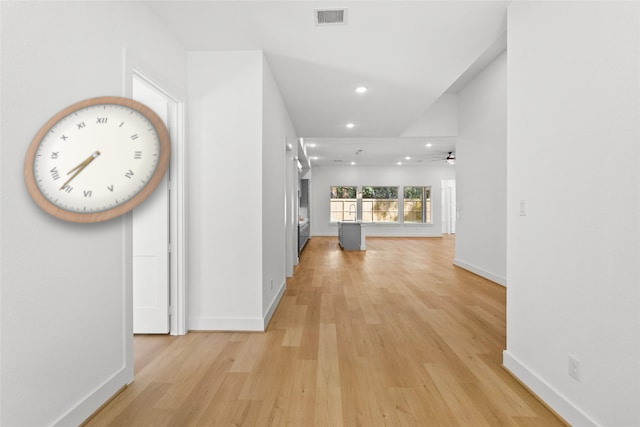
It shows 7h36
